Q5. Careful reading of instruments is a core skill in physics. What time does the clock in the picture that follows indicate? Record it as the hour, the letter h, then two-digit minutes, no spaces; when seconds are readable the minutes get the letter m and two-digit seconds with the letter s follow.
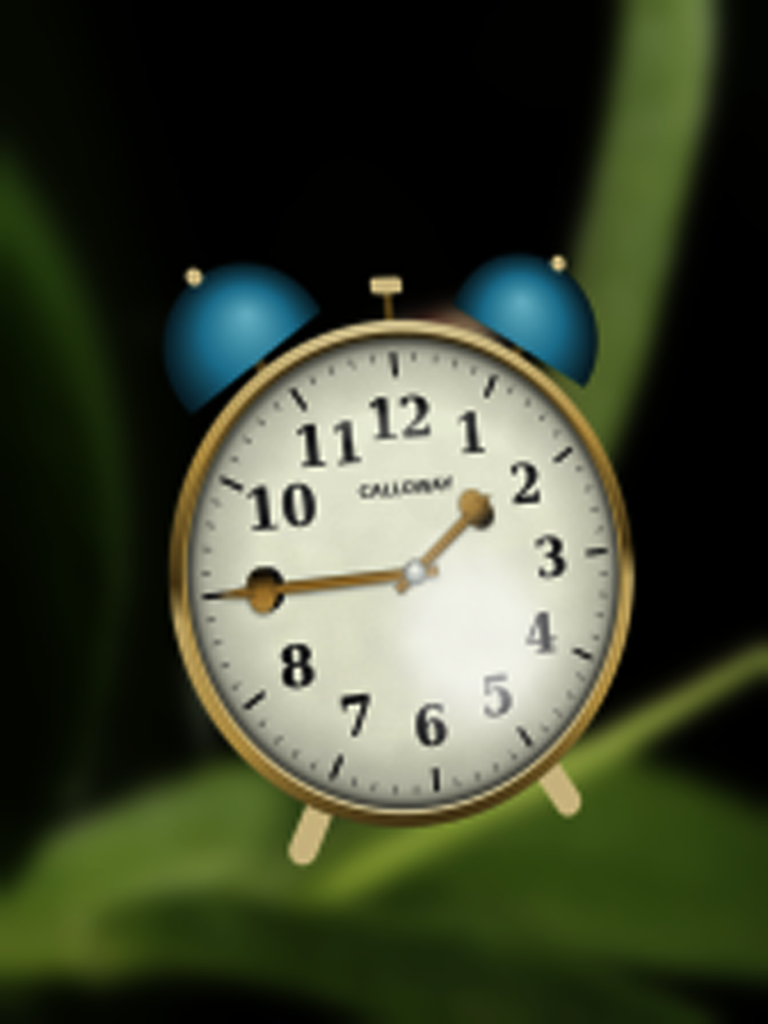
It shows 1h45
